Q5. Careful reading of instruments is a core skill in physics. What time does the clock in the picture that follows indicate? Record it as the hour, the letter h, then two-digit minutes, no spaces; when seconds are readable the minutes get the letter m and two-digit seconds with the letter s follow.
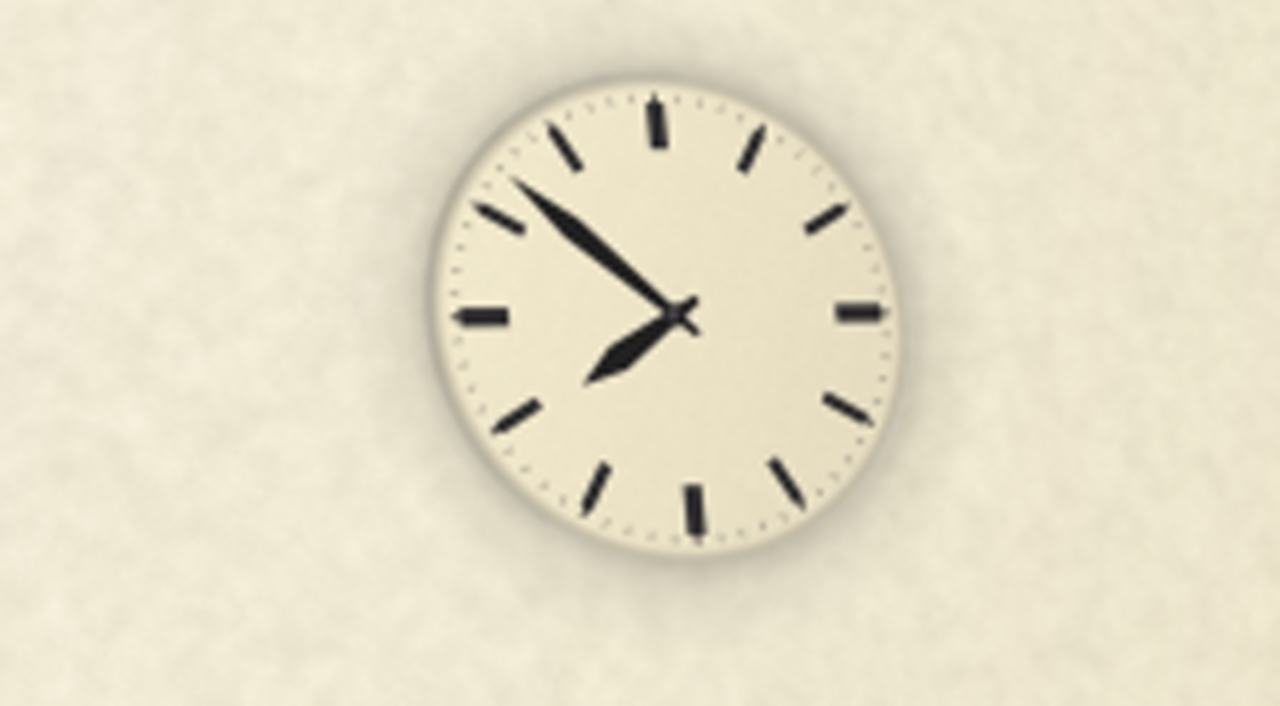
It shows 7h52
